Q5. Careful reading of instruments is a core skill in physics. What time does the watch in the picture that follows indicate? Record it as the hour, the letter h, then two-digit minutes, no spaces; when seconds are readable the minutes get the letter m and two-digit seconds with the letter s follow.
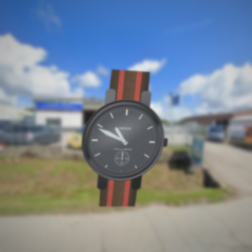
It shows 10h49
